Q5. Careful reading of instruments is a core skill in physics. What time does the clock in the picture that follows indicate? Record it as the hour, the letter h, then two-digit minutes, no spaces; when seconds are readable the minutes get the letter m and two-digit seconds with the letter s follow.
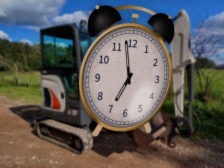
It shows 6h58
